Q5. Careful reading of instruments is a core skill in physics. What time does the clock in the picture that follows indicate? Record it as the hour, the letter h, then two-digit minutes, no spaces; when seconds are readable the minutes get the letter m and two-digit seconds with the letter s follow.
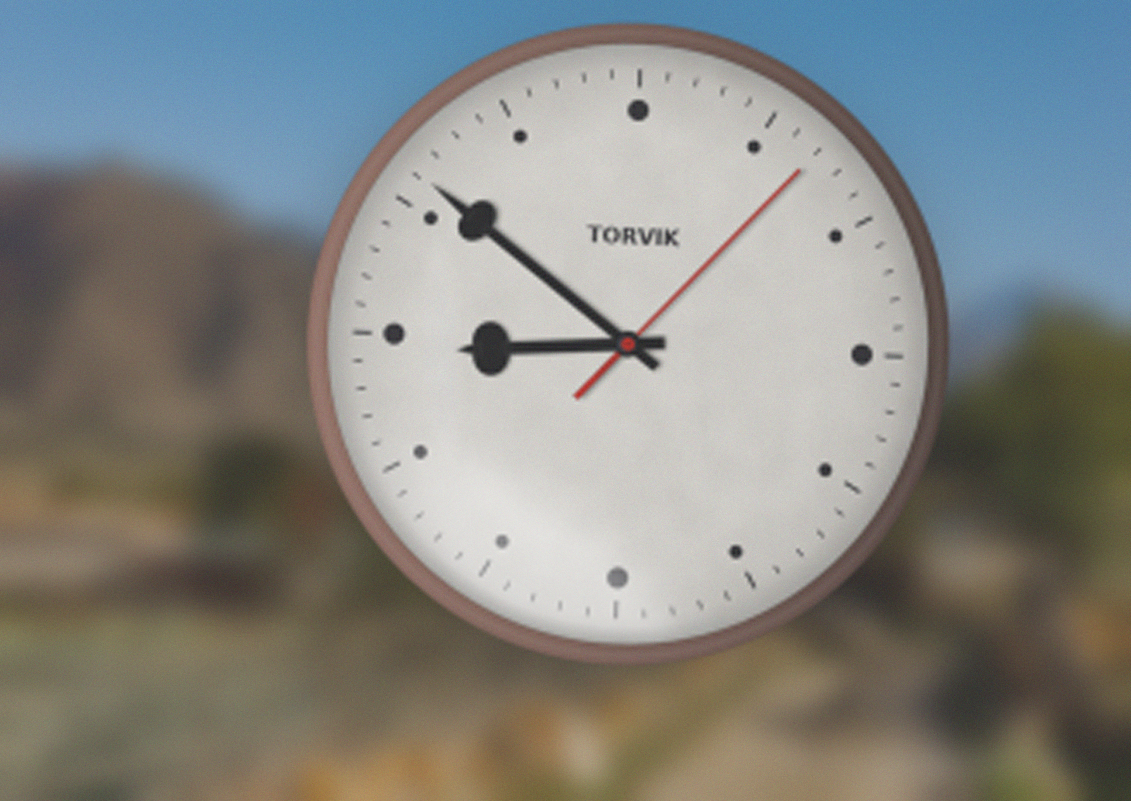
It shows 8h51m07s
